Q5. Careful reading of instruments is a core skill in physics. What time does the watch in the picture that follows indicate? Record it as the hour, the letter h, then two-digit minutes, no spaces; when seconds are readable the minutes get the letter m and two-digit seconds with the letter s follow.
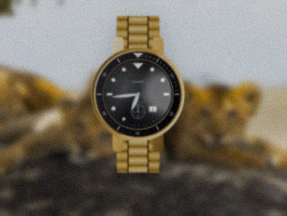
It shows 6h44
